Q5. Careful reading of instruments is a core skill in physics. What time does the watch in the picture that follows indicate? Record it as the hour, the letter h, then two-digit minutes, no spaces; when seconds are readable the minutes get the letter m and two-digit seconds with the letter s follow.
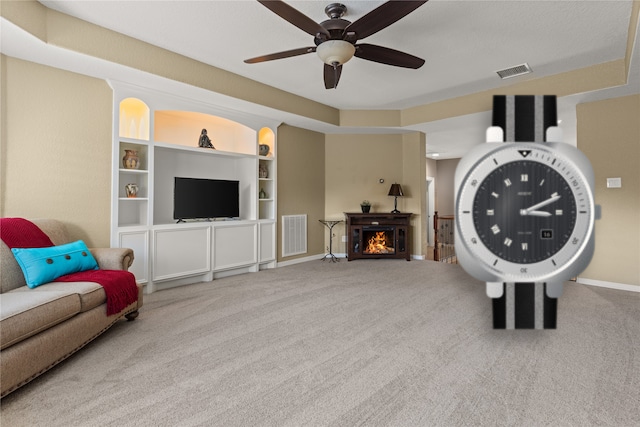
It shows 3h11
